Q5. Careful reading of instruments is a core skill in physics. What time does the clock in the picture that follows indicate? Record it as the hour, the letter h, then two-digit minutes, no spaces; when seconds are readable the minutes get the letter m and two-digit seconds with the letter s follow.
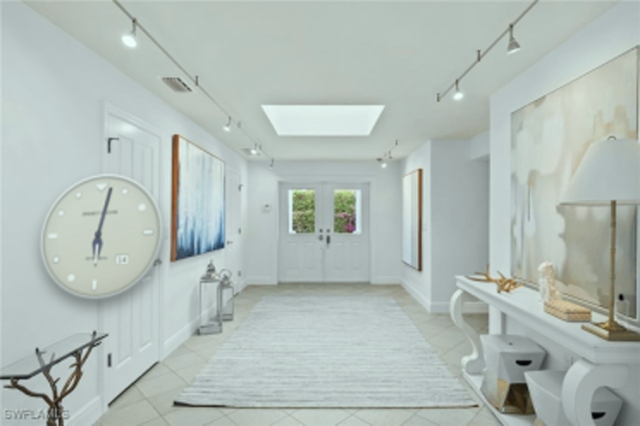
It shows 6h02
